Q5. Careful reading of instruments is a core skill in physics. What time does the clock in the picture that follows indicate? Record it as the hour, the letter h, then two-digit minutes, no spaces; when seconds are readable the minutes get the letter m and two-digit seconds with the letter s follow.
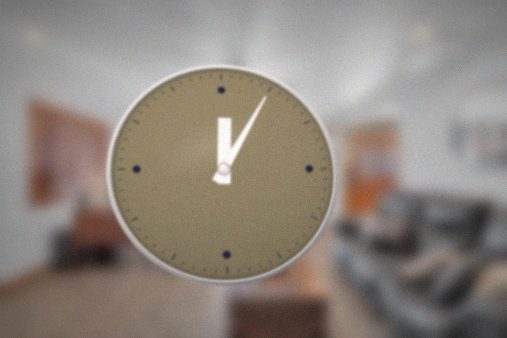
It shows 12h05
